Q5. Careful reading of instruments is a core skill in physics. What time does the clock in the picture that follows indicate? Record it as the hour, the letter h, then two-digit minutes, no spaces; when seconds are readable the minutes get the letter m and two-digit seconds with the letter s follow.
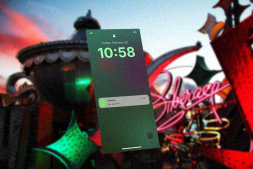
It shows 10h58
